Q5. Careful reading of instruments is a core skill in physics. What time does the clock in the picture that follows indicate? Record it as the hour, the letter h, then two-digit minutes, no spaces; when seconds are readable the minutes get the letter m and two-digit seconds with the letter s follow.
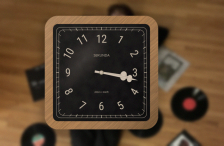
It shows 3h17
